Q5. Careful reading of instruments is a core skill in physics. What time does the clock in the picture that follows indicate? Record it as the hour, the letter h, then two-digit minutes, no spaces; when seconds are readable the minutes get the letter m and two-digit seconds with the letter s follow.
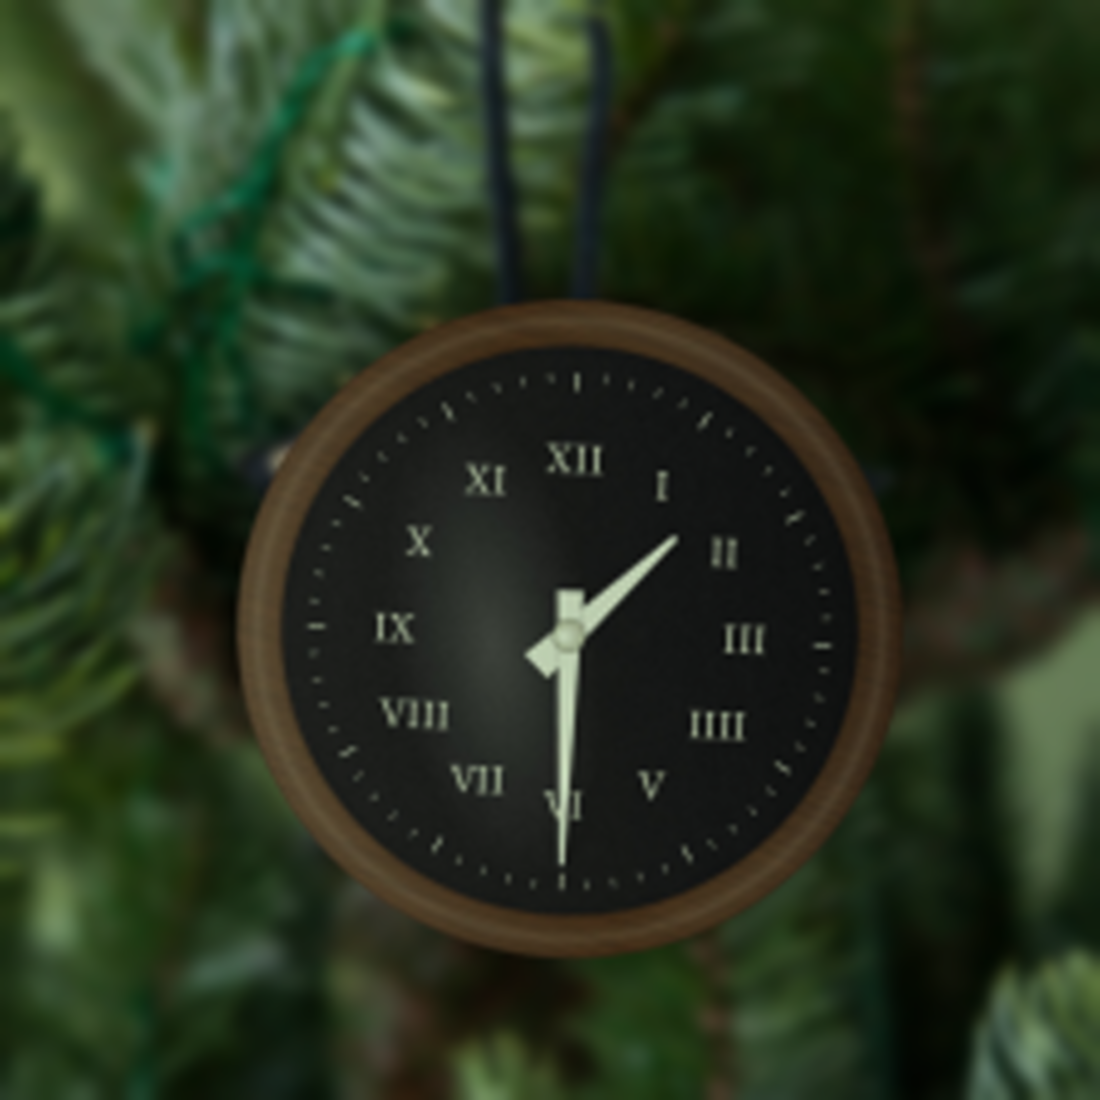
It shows 1h30
